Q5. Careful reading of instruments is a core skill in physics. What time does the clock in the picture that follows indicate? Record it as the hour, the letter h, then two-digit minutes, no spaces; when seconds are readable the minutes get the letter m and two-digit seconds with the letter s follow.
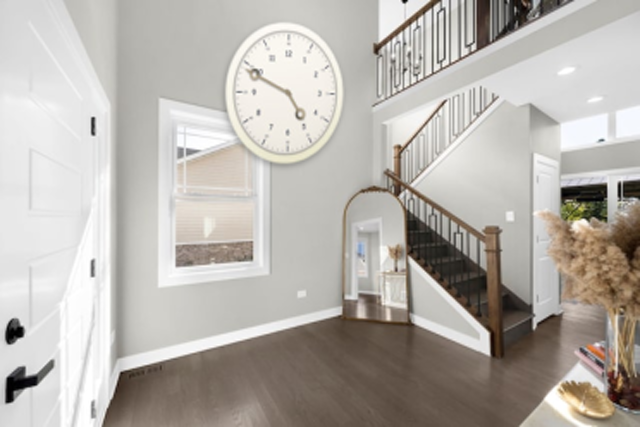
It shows 4h49
